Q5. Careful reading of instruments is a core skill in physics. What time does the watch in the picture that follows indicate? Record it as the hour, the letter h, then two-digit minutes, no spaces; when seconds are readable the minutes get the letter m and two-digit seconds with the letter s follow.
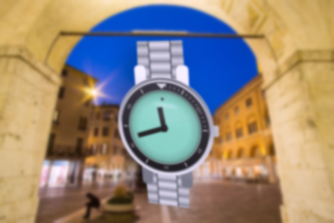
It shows 11h42
